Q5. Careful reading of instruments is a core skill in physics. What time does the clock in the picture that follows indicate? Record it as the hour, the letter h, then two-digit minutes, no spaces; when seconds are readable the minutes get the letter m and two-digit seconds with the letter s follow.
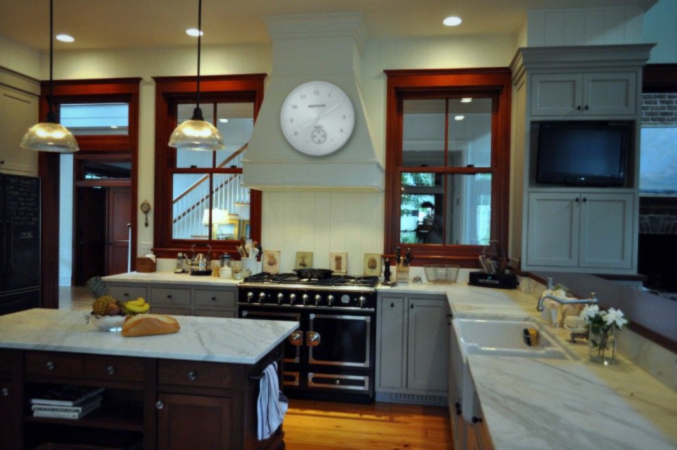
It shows 8h10
